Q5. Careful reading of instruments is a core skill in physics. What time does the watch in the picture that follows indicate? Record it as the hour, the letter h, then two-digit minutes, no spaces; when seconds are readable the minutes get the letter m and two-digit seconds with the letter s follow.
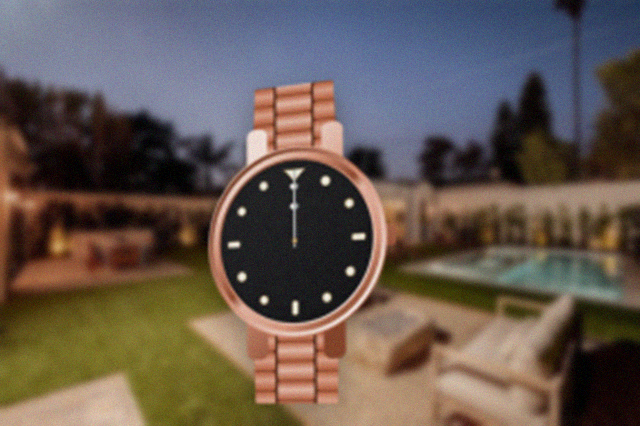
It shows 12h00
